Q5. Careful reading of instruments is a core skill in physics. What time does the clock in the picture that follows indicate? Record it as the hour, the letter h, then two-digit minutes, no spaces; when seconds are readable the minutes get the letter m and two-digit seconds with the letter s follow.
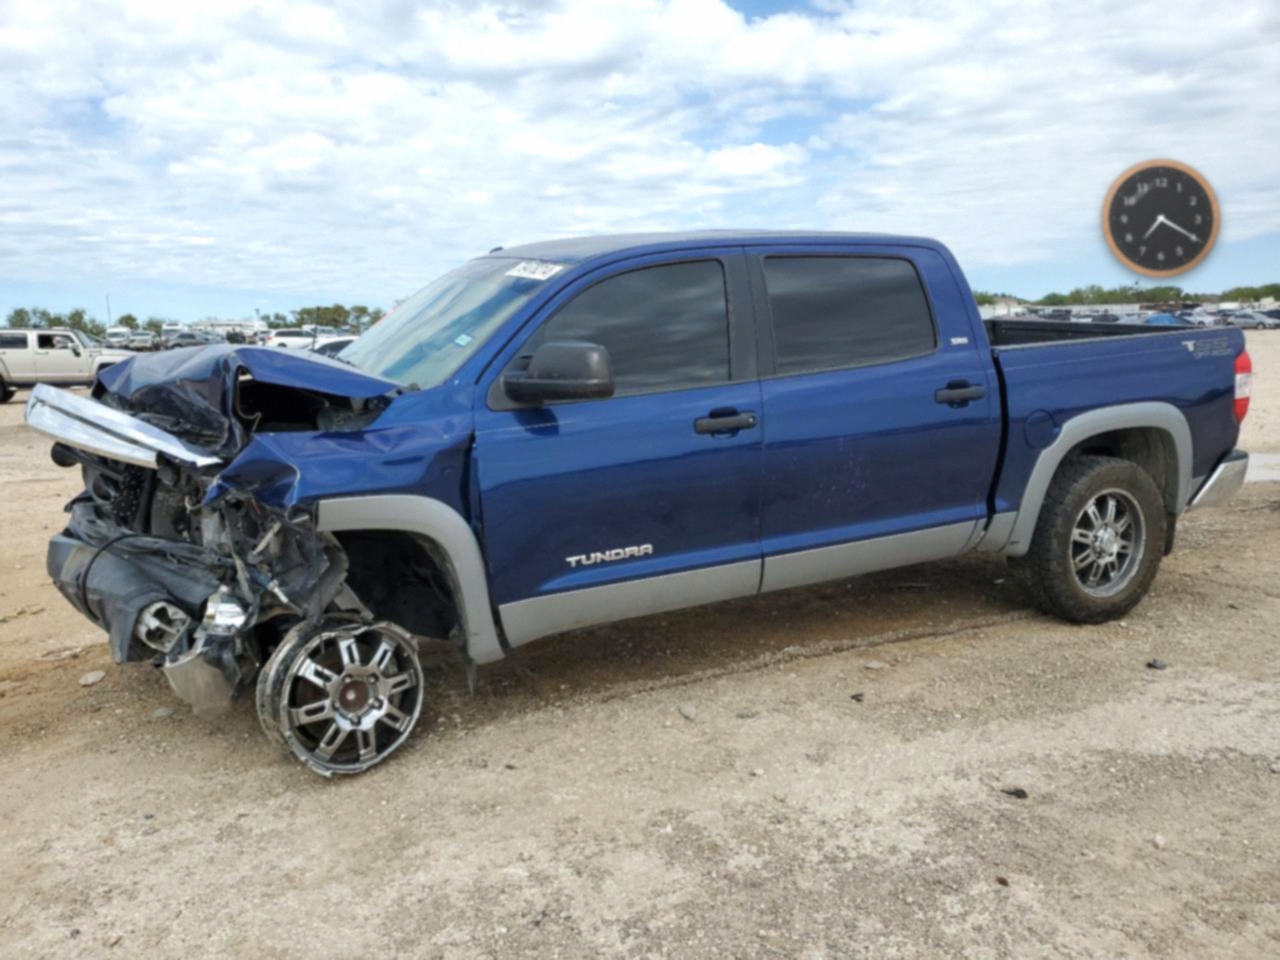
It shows 7h20
